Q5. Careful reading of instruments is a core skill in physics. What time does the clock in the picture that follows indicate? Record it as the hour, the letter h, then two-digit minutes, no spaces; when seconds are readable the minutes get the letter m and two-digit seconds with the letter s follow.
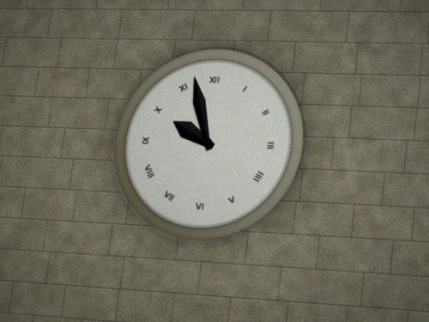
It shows 9h57
